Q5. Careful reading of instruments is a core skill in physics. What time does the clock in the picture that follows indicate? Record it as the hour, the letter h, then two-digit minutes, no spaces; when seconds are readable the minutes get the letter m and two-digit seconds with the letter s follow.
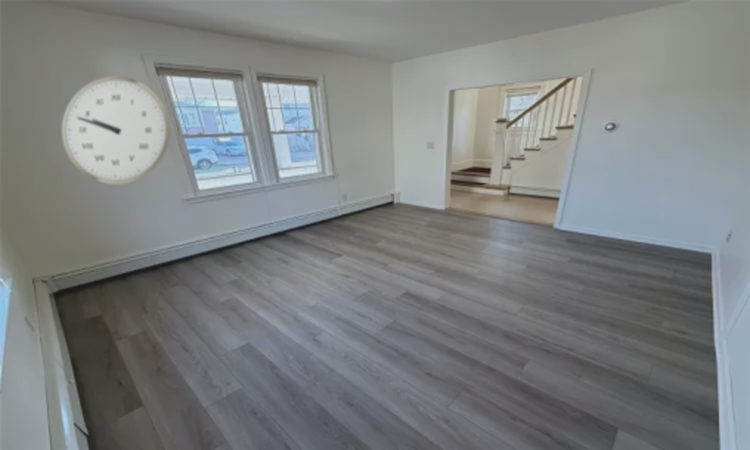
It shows 9h48
